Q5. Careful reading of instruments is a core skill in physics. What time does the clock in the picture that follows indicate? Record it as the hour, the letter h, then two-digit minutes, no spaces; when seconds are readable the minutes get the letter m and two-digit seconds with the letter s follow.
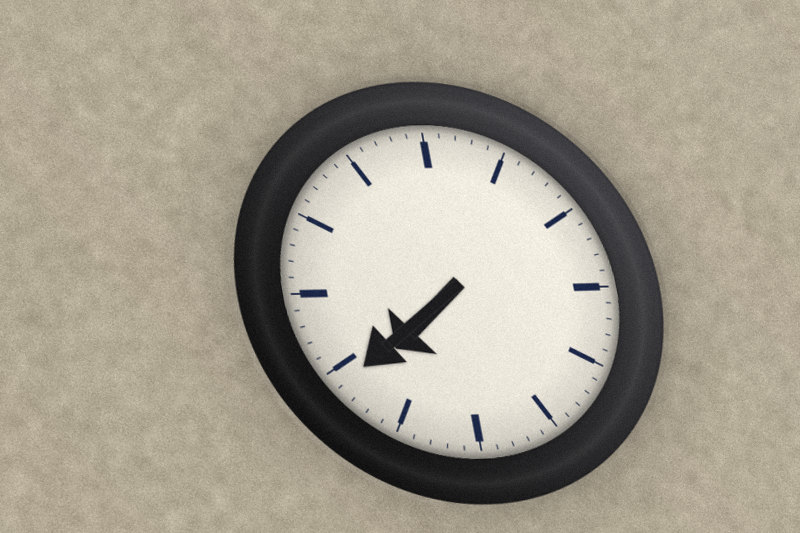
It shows 7h39
